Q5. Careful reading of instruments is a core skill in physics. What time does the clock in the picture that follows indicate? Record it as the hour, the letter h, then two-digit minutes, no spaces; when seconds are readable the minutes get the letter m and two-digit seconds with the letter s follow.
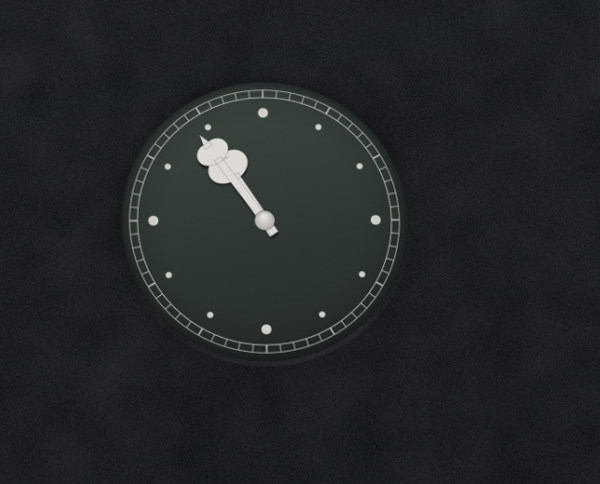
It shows 10h54
